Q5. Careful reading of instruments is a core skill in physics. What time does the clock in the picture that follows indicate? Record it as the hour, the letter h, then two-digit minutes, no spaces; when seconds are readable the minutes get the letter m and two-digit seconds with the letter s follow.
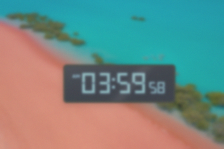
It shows 3h59m58s
